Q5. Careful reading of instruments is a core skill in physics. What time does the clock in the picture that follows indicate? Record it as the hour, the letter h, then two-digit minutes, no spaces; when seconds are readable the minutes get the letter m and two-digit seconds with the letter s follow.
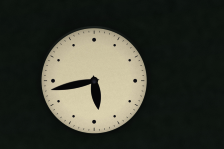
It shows 5h43
